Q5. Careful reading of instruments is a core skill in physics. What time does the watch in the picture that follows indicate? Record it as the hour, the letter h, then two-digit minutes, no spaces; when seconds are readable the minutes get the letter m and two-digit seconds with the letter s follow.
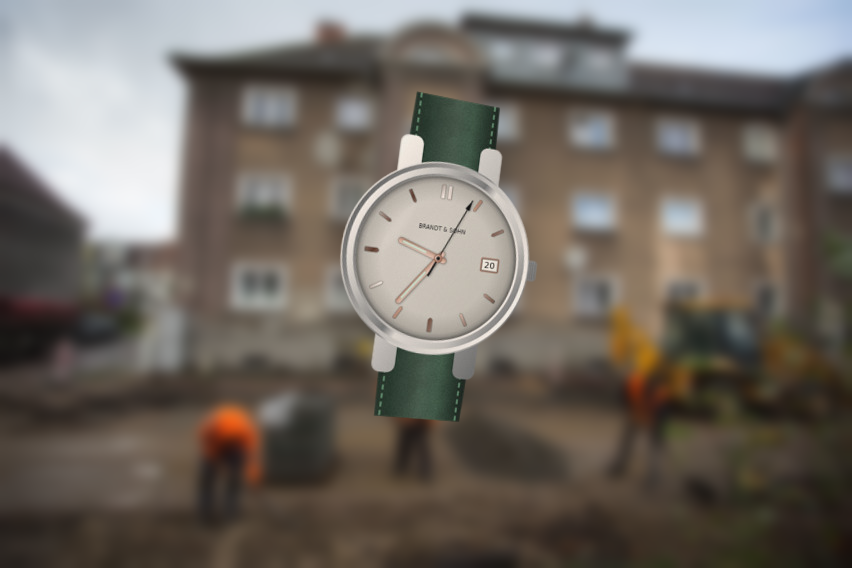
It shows 9h36m04s
